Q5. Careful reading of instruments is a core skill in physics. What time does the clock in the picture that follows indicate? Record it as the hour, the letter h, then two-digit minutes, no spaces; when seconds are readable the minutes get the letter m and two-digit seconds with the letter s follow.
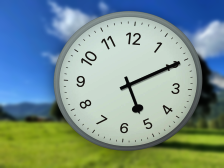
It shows 5h10
